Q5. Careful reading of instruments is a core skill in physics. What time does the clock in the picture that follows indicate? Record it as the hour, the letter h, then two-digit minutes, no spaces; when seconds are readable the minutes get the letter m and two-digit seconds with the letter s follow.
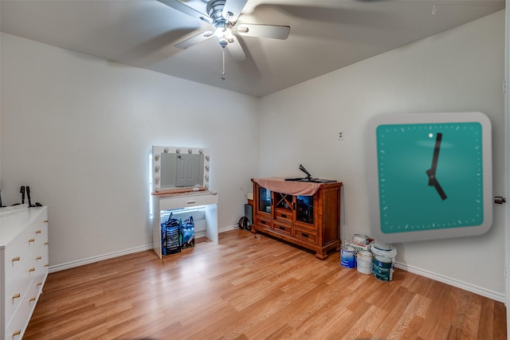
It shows 5h02
